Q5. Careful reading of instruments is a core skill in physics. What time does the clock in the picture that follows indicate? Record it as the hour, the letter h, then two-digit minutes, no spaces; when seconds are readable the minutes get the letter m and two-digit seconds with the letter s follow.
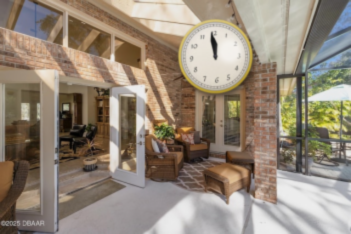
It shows 11h59
